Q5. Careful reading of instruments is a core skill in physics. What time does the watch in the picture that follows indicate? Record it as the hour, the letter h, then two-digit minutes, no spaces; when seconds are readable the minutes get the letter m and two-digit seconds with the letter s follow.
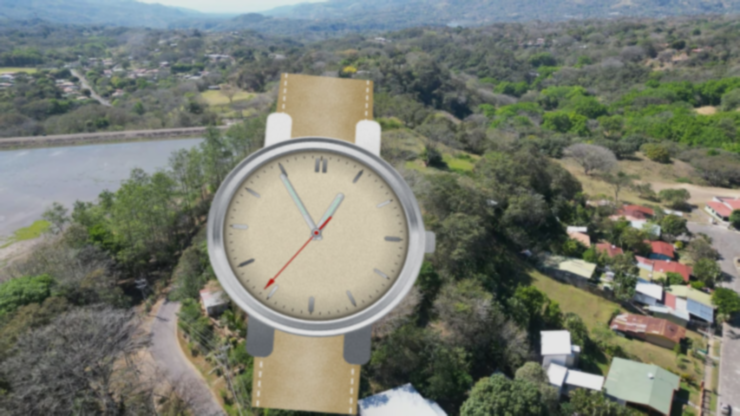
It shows 12h54m36s
